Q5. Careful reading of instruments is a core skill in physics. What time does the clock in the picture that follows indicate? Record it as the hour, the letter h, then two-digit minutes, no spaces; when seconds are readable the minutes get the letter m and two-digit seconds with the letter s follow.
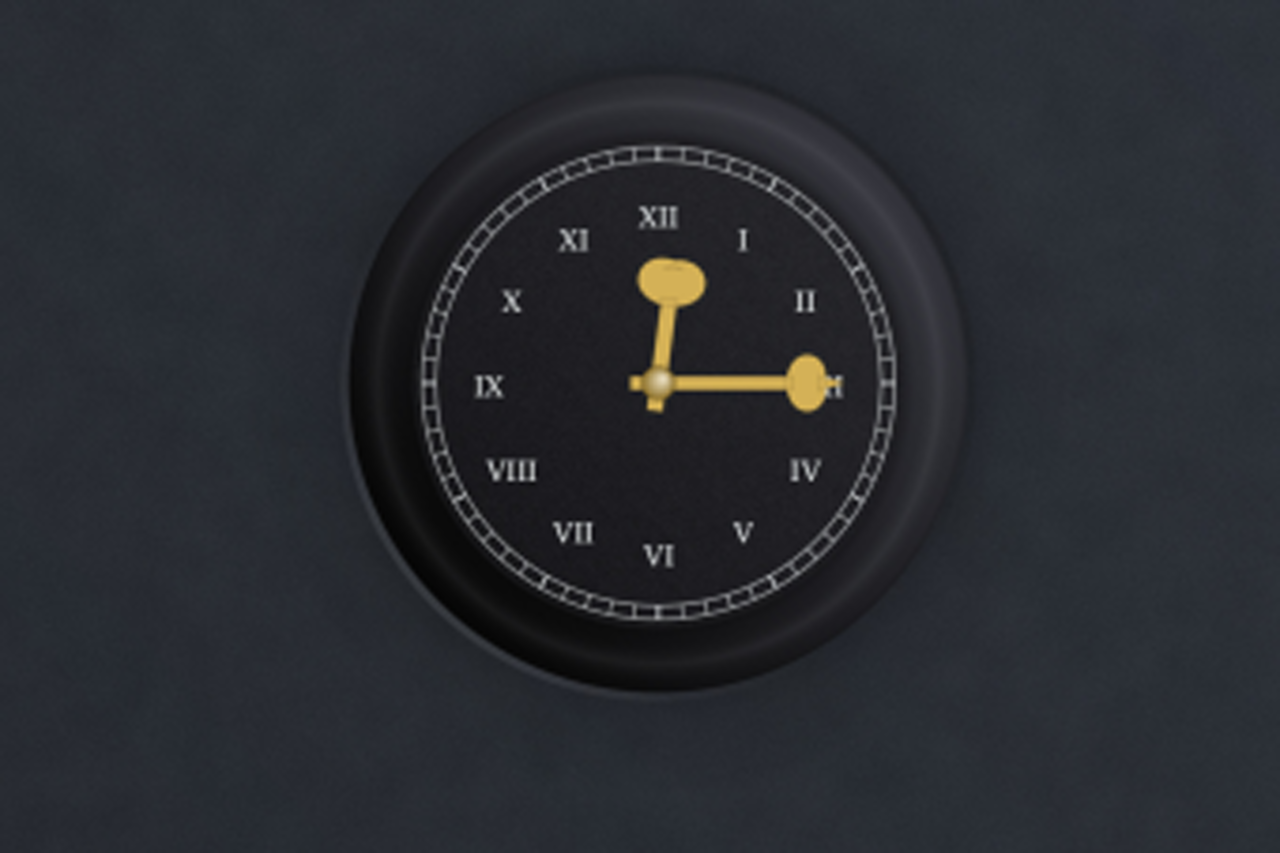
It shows 12h15
